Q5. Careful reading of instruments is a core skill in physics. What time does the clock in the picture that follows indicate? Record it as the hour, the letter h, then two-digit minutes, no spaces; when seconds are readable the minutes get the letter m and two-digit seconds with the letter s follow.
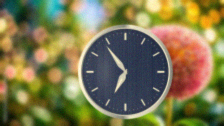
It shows 6h54
